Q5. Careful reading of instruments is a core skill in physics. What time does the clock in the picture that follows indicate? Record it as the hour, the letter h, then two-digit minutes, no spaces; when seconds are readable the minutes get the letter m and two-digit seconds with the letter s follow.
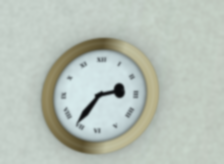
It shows 2h36
